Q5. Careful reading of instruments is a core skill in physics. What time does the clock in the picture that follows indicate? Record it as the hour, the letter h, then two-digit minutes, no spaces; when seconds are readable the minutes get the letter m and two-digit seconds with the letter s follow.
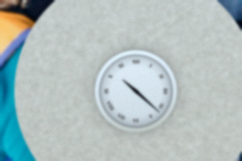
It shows 10h22
